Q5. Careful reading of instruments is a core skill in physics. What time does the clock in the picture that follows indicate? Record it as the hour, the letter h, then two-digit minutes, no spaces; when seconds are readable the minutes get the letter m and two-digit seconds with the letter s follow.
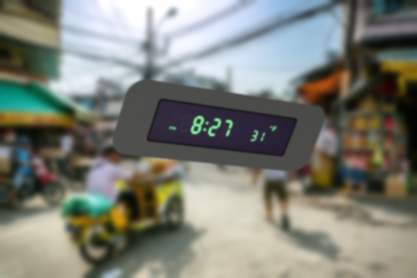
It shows 8h27
